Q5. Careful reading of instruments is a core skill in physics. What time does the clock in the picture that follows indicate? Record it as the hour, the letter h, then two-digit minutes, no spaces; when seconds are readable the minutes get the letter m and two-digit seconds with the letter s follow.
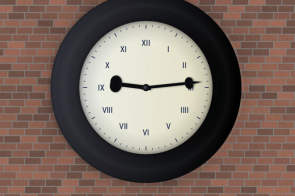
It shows 9h14
